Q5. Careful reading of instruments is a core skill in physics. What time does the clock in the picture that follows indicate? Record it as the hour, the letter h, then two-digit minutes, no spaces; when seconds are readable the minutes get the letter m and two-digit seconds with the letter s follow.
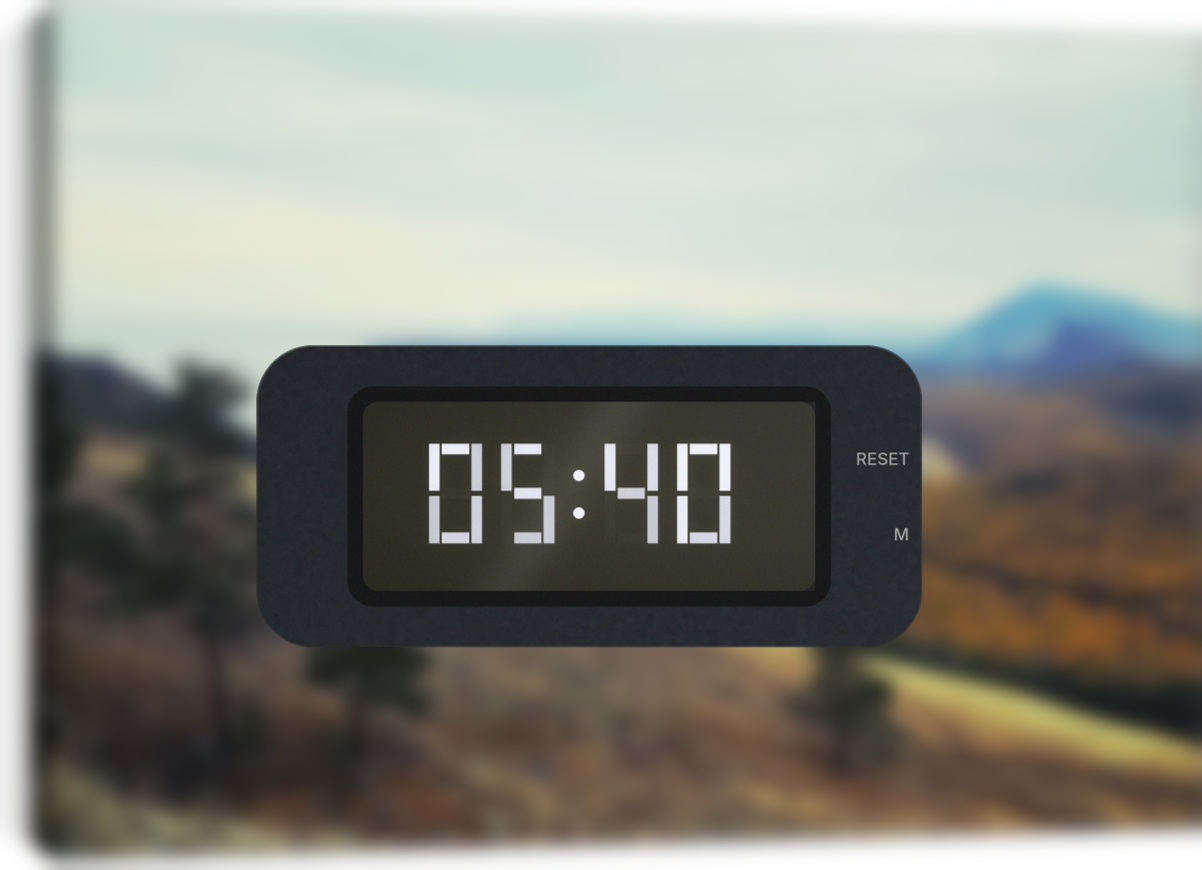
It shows 5h40
